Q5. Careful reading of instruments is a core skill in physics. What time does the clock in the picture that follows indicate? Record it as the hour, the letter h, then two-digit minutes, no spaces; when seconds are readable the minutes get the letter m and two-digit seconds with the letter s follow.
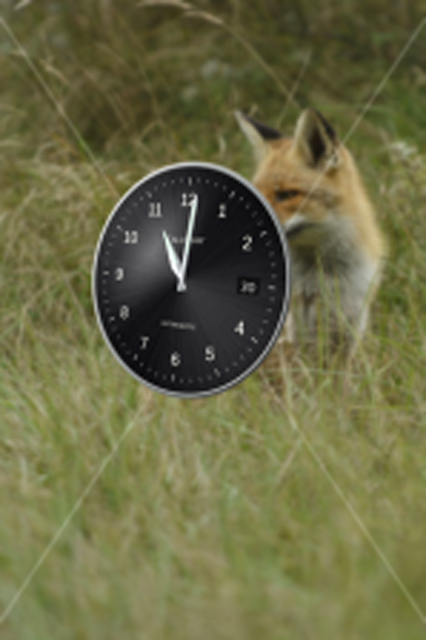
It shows 11h01
